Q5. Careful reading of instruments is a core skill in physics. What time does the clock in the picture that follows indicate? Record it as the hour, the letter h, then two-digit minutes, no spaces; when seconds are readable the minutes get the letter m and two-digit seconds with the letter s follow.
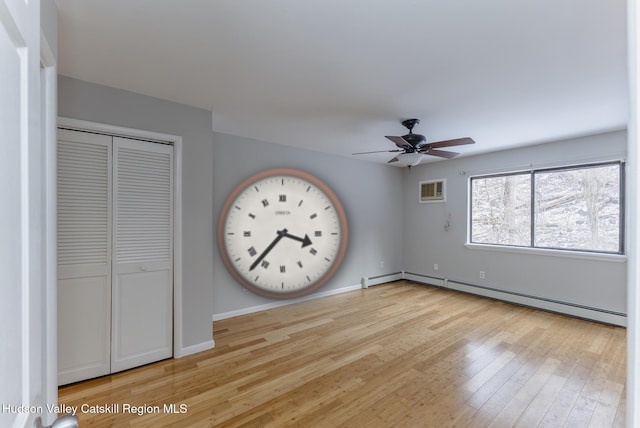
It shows 3h37
